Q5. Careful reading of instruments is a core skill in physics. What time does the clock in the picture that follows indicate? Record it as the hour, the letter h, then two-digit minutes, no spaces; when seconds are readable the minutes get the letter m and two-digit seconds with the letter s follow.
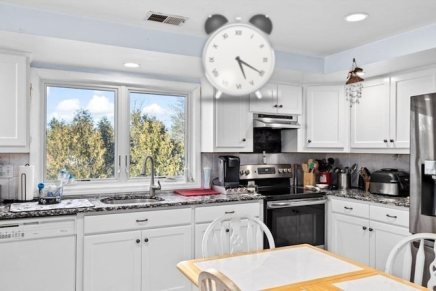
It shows 5h20
